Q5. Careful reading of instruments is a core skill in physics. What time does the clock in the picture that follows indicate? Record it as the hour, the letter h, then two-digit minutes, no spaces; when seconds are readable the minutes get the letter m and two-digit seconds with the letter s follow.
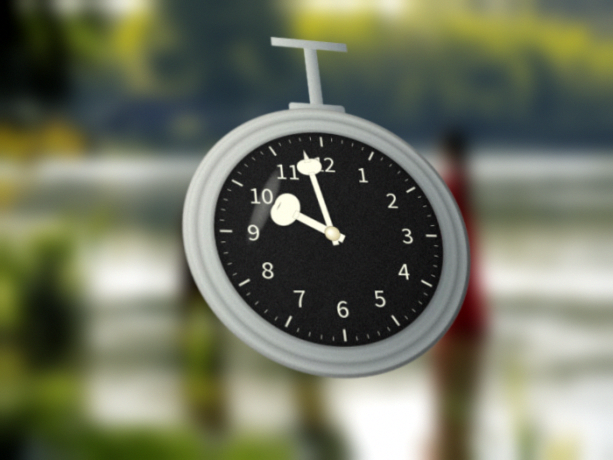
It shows 9h58
